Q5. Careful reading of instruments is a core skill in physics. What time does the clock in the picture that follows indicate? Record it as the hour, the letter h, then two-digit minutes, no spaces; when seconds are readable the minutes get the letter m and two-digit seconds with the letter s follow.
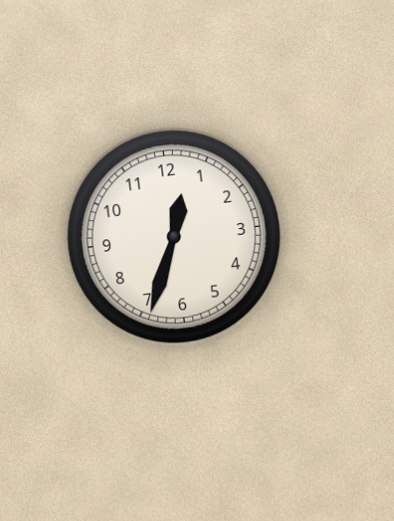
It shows 12h34
